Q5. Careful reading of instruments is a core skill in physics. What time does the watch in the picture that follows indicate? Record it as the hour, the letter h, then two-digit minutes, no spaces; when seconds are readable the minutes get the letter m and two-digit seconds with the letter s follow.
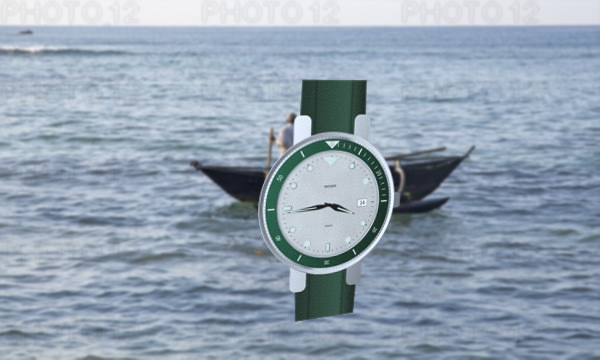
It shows 3h44
